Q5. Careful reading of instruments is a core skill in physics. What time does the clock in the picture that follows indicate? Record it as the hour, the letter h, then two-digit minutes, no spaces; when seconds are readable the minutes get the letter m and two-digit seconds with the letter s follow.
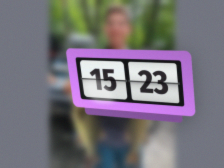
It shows 15h23
